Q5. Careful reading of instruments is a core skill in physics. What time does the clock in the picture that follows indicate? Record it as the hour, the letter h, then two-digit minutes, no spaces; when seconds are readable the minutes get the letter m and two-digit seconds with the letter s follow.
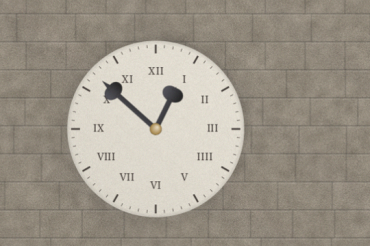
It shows 12h52
